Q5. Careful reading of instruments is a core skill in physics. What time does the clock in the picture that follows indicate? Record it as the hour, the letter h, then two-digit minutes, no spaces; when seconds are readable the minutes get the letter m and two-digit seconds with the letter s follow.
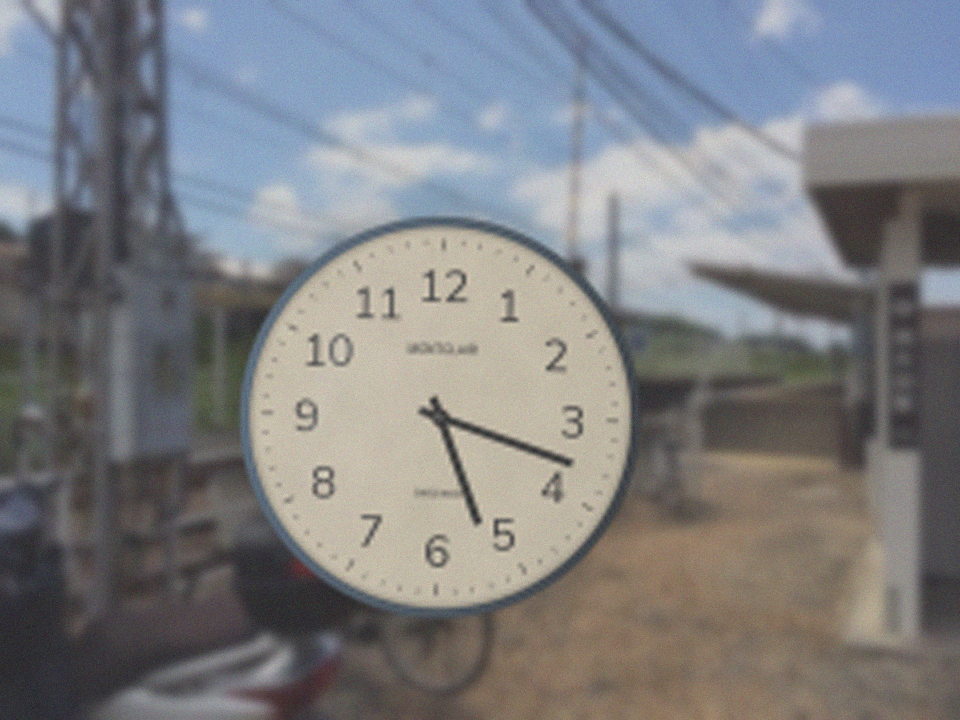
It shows 5h18
